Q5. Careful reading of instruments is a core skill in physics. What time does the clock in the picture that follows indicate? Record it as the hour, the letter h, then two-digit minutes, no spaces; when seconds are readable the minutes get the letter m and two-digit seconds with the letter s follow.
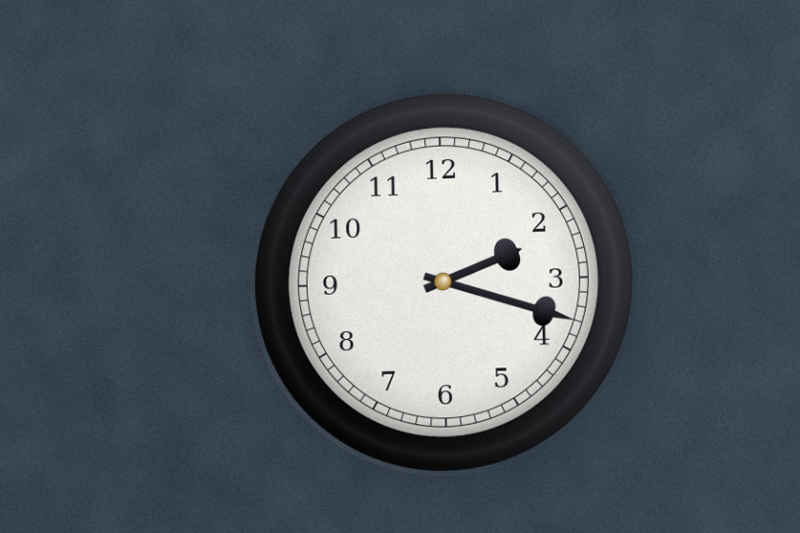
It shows 2h18
